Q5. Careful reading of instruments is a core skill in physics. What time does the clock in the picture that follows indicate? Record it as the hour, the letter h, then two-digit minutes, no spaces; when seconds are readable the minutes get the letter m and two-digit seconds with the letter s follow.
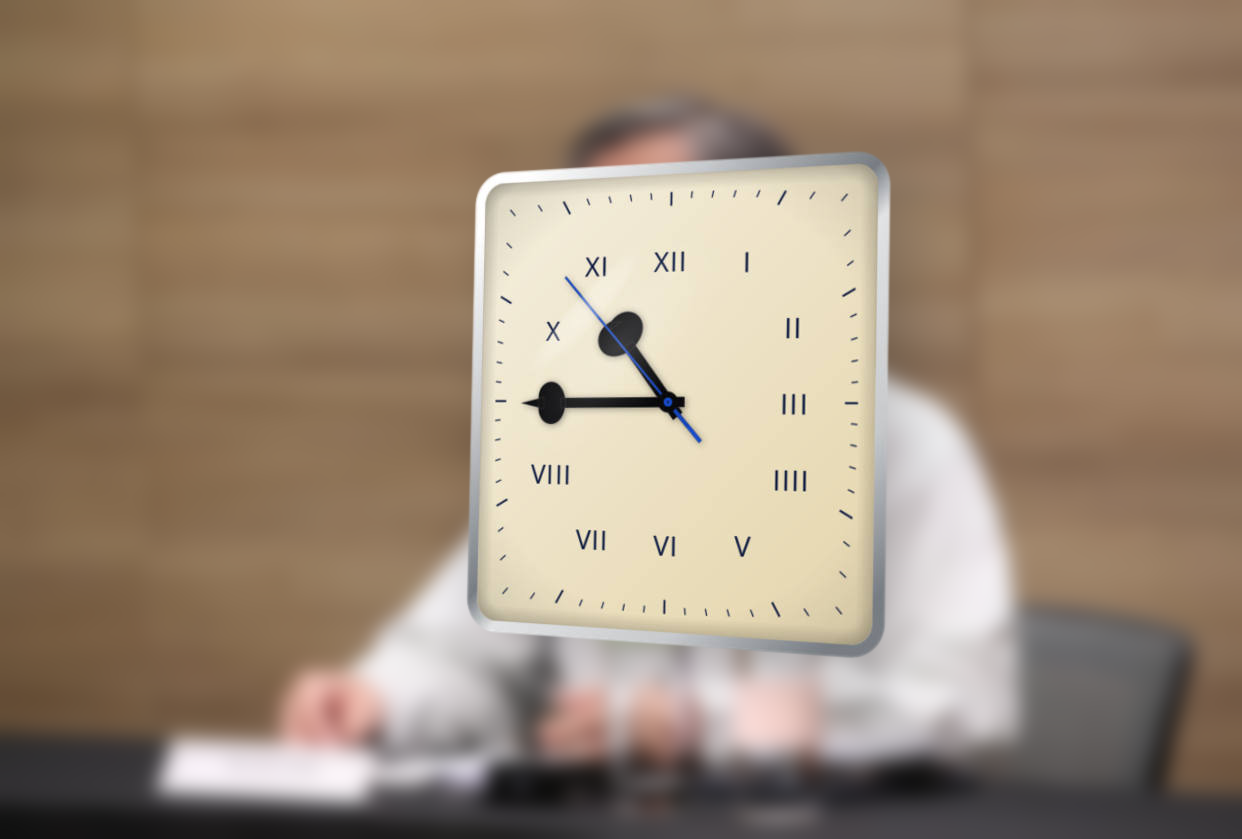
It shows 10h44m53s
